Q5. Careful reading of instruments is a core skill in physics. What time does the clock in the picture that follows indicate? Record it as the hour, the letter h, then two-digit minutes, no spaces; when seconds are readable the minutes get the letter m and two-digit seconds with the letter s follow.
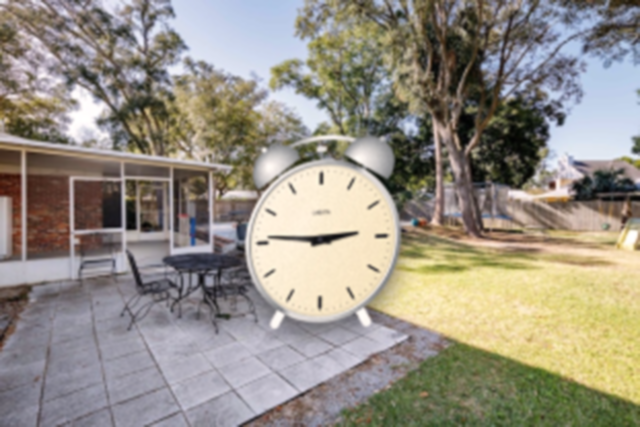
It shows 2h46
